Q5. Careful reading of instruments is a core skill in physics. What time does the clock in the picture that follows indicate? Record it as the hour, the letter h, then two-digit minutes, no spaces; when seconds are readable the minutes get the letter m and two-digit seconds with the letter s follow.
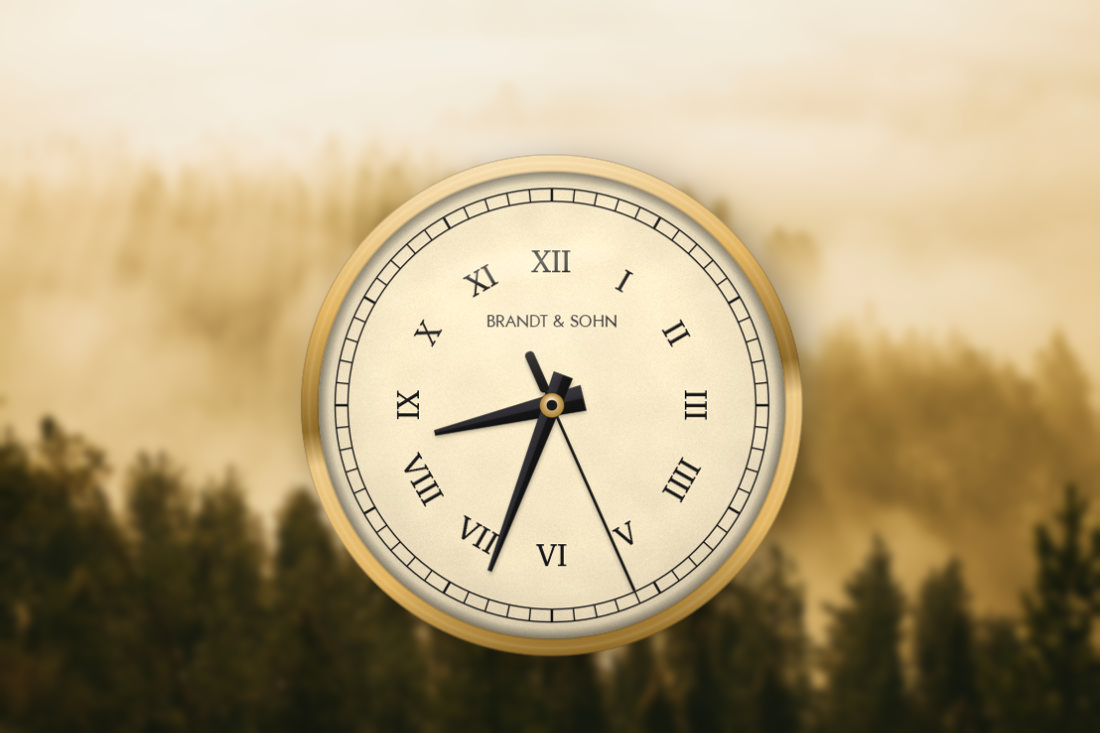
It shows 8h33m26s
